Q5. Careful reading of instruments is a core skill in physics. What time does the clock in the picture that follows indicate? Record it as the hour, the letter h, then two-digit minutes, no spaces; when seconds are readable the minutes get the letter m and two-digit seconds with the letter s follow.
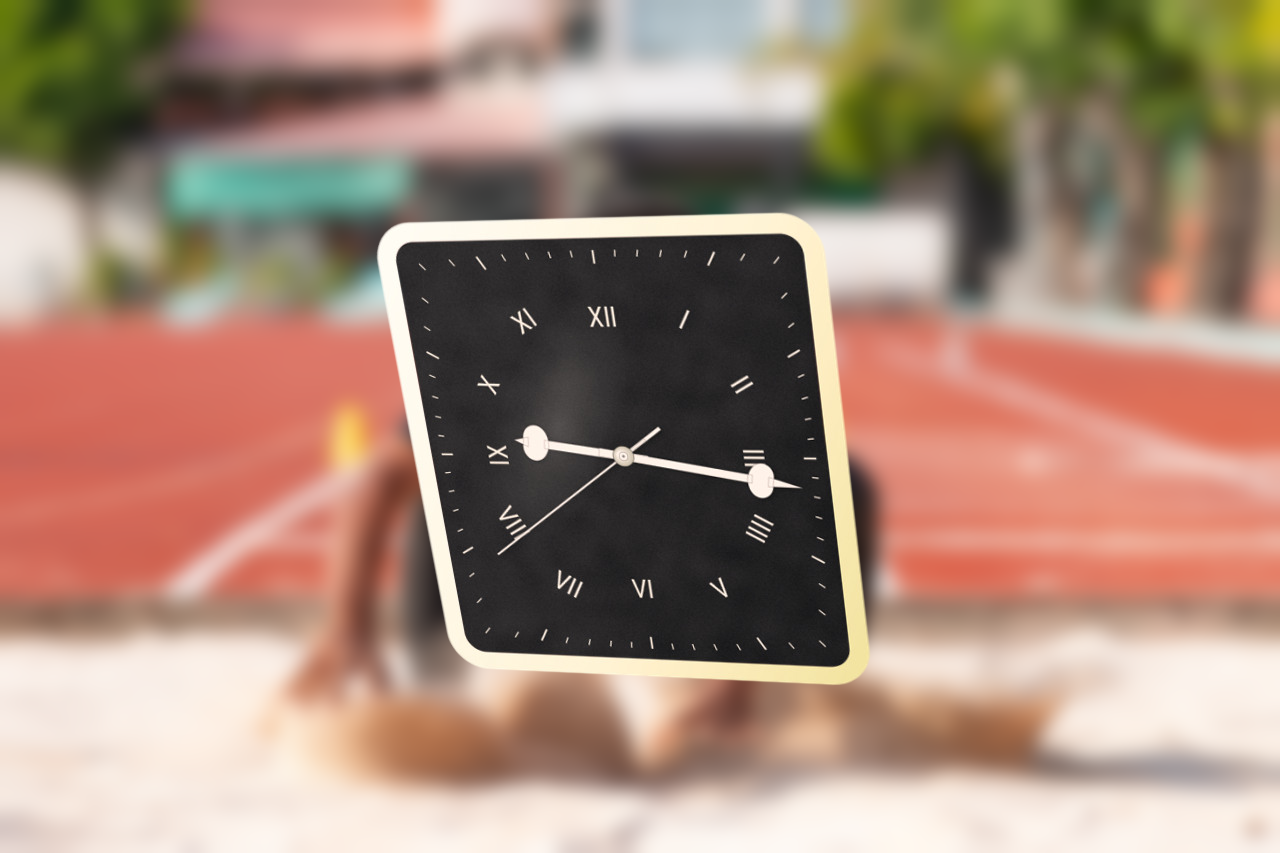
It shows 9h16m39s
